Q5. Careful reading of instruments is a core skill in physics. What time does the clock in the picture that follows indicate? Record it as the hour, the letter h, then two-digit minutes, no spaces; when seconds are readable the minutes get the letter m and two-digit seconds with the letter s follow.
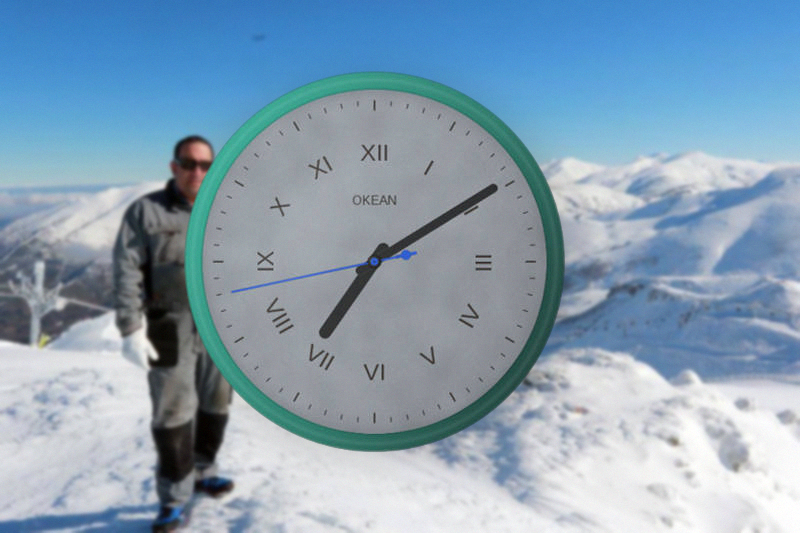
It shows 7h09m43s
